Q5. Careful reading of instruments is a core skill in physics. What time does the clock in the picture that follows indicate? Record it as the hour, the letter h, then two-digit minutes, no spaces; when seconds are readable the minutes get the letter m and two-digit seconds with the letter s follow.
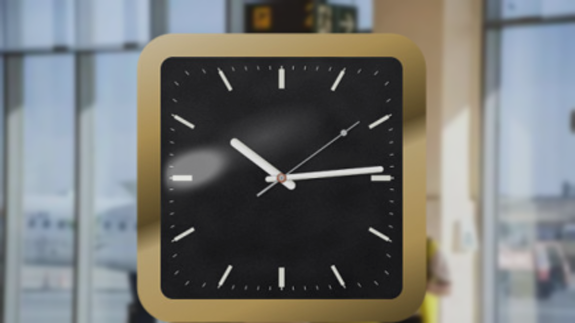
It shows 10h14m09s
